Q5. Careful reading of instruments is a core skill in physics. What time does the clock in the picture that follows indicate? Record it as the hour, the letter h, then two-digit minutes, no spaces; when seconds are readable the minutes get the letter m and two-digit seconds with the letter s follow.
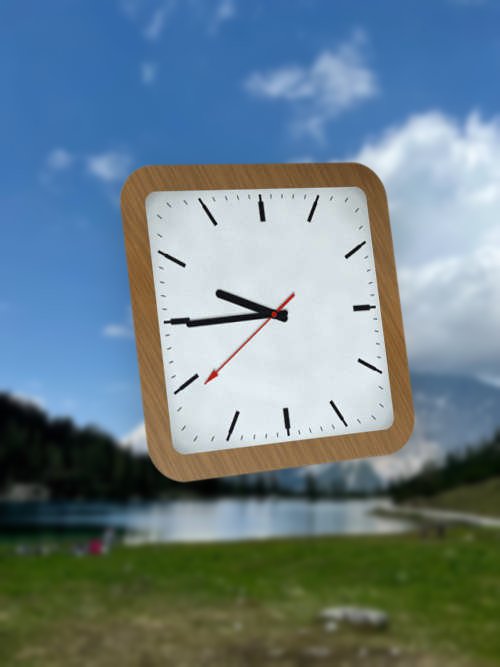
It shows 9h44m39s
